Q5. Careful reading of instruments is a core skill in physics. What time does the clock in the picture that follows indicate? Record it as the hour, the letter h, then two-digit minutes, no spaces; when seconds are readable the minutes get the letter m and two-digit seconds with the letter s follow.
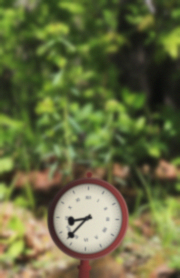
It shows 8h37
